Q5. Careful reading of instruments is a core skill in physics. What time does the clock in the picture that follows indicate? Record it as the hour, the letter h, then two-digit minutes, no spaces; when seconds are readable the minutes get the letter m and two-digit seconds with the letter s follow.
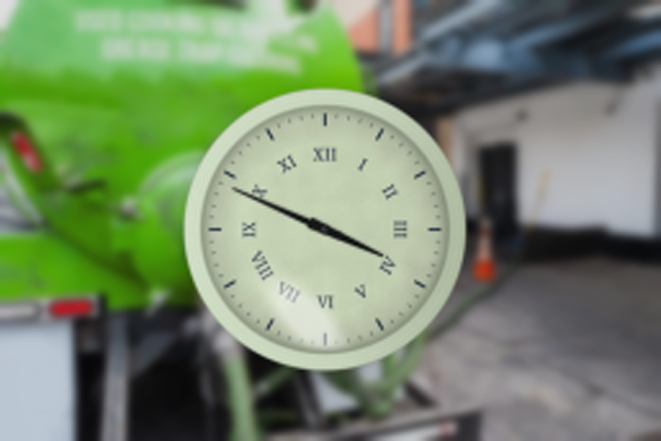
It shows 3h49
